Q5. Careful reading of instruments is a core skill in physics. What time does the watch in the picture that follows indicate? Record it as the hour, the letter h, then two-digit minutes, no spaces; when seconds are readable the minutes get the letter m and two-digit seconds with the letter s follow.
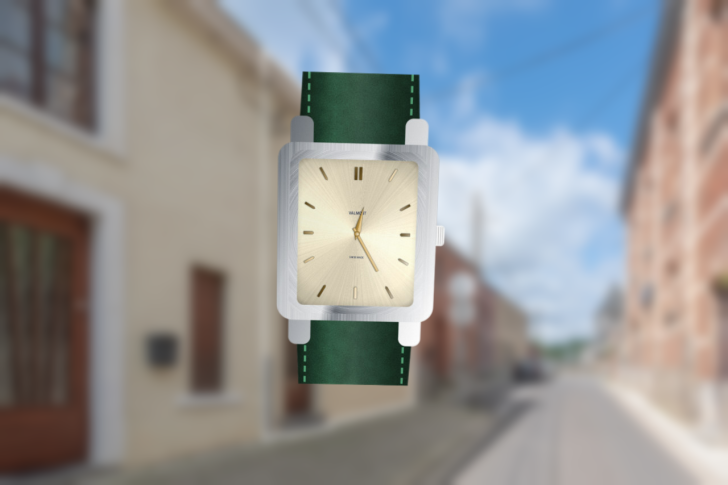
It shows 12h25
